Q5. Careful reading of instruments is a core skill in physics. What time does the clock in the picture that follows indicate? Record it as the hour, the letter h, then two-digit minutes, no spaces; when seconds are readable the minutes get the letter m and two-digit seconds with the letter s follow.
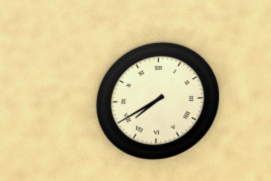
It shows 7h40
